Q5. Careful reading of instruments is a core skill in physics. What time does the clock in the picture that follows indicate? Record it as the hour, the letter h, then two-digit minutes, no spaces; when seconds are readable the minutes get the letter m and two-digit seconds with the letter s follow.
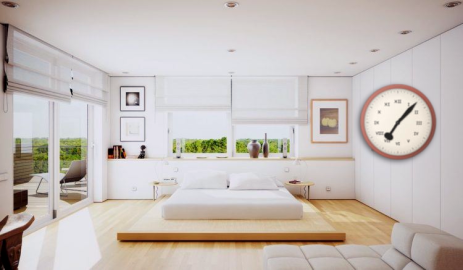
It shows 7h07
